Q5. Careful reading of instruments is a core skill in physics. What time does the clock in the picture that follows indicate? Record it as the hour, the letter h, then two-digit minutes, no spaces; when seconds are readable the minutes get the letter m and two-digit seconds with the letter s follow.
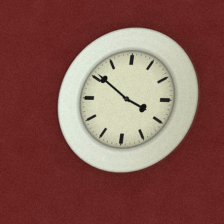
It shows 3h51
